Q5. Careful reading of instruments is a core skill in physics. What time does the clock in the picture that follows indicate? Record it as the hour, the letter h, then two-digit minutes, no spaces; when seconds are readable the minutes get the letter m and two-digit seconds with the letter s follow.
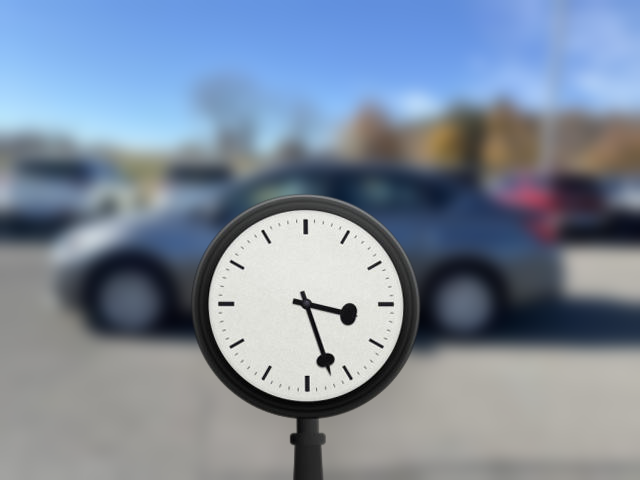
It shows 3h27
